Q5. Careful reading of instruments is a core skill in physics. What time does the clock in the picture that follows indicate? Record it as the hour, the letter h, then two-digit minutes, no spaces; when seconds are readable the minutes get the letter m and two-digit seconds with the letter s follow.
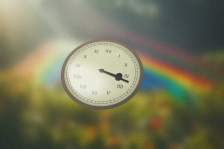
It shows 3h17
